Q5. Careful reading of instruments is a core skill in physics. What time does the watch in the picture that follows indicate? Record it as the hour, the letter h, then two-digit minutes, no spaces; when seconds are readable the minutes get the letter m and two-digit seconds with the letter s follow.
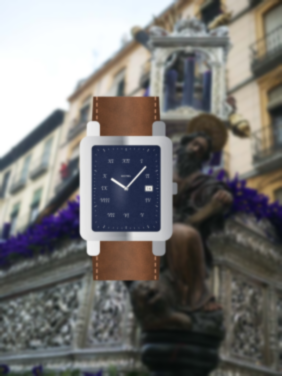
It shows 10h07
